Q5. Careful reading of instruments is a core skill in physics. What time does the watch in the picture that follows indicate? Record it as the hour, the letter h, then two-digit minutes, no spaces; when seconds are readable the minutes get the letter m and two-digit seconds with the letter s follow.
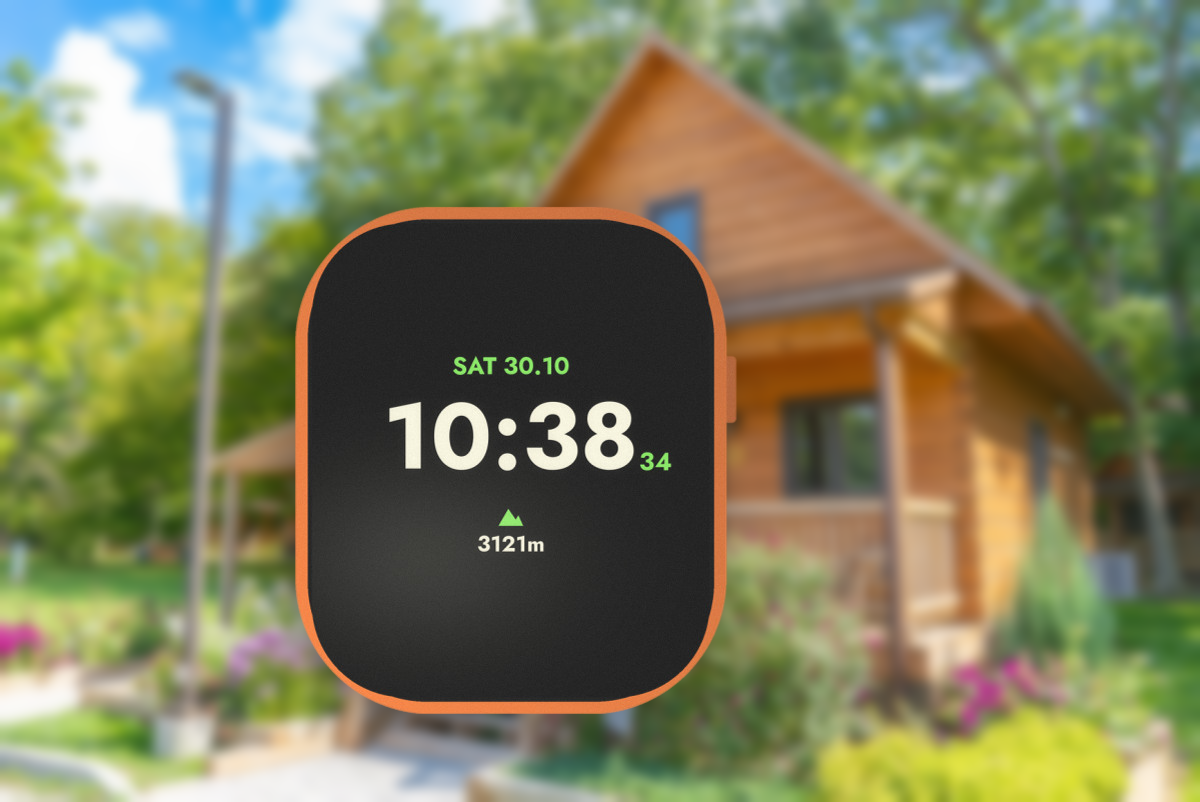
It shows 10h38m34s
